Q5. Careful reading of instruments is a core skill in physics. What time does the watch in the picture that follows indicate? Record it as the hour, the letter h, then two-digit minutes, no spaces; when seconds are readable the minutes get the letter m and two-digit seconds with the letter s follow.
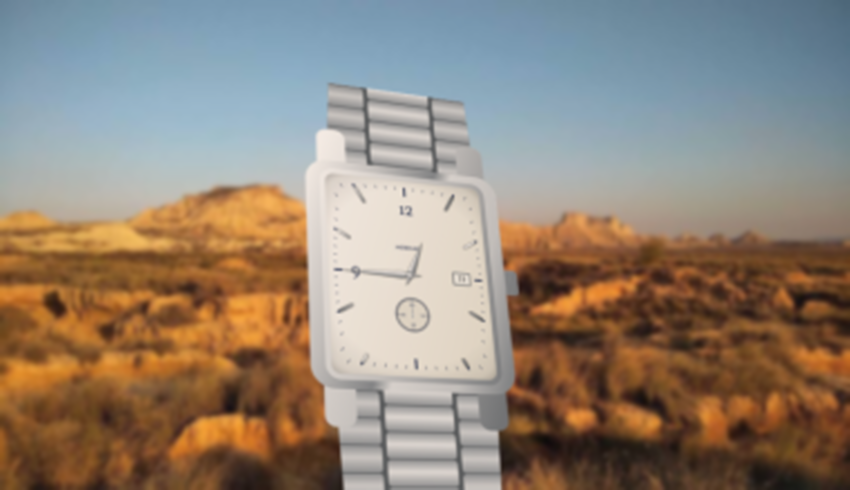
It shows 12h45
